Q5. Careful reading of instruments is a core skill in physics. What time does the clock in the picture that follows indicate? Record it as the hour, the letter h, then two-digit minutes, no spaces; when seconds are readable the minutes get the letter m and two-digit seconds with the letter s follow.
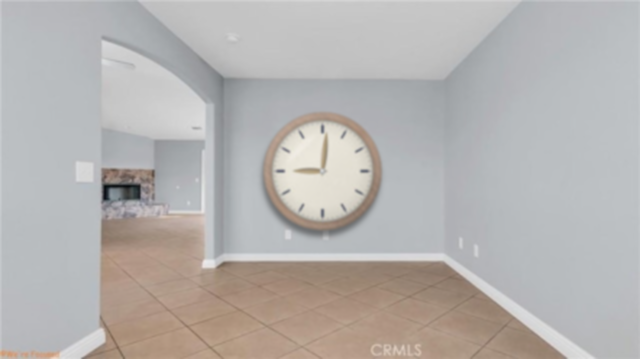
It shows 9h01
